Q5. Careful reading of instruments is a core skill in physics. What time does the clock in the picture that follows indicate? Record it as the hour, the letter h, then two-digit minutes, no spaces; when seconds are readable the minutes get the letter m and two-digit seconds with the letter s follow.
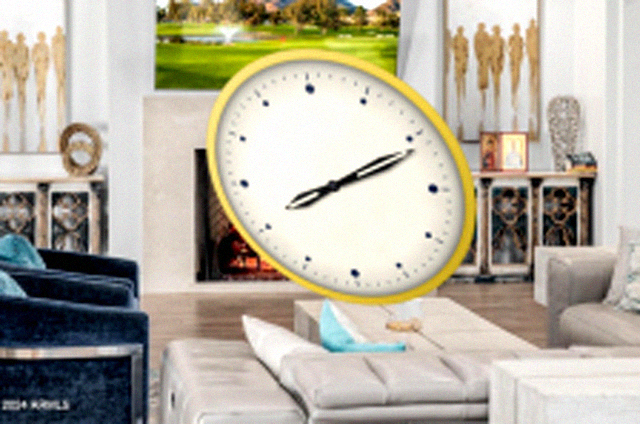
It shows 8h11
